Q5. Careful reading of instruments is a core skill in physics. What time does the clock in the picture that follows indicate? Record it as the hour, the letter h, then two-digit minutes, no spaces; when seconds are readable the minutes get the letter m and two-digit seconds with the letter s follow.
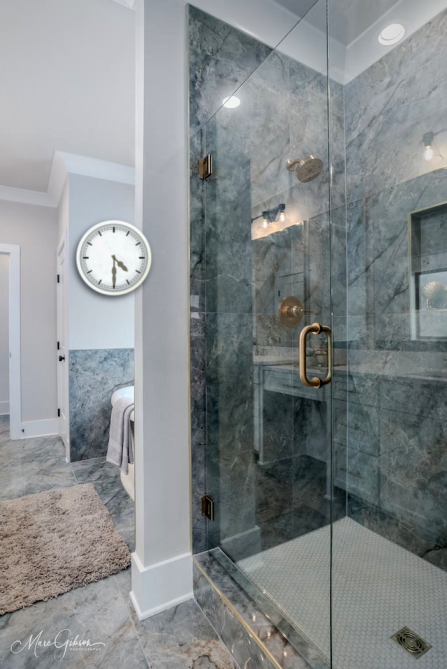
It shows 4h30
